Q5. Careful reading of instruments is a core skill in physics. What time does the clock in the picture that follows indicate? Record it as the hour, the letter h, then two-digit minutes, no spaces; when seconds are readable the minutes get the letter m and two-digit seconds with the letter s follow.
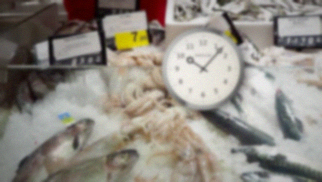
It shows 10h07
